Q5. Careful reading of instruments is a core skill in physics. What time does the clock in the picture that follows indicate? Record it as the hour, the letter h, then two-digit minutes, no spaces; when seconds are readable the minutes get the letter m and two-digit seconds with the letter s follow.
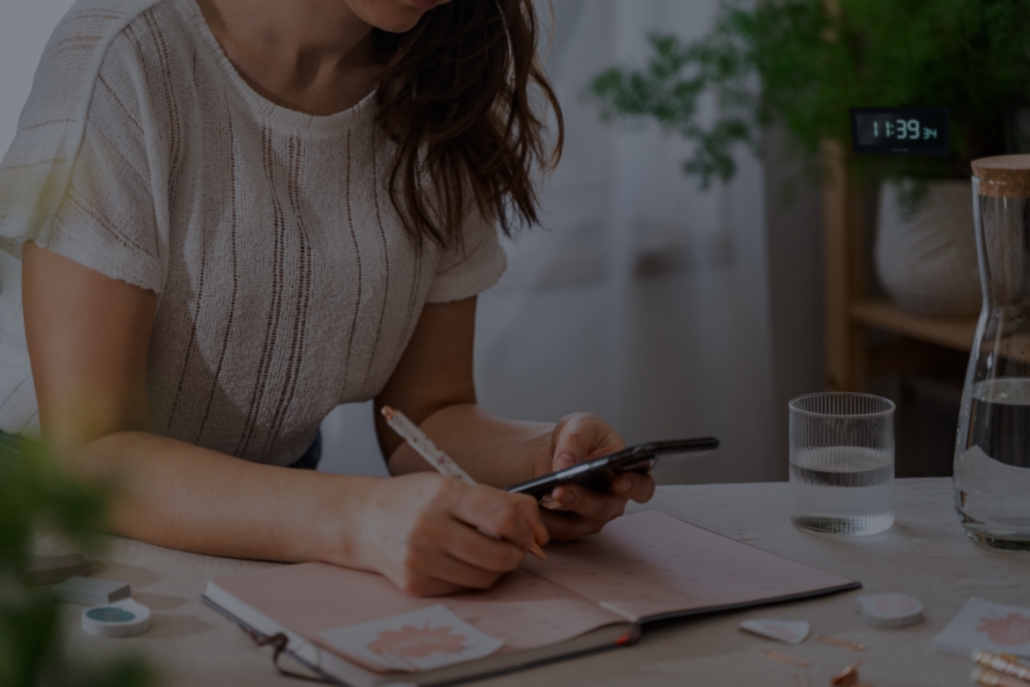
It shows 11h39
